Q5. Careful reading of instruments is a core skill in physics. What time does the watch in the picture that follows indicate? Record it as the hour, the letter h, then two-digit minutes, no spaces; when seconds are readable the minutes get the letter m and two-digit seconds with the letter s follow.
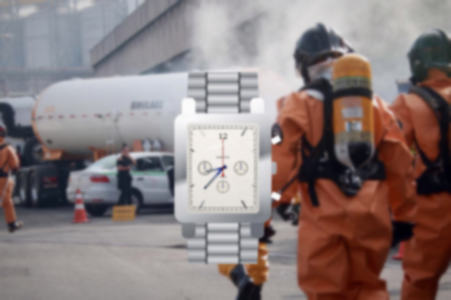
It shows 8h37
